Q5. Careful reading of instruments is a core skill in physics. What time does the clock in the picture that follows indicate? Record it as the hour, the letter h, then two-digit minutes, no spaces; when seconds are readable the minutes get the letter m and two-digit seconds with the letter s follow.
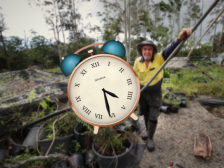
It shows 4h31
